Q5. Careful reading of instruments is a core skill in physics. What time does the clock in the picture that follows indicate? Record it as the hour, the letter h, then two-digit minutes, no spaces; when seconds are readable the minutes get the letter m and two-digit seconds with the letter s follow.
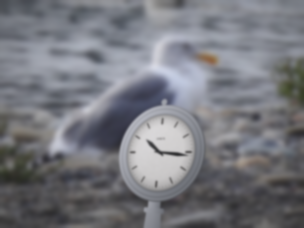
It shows 10h16
